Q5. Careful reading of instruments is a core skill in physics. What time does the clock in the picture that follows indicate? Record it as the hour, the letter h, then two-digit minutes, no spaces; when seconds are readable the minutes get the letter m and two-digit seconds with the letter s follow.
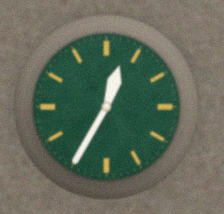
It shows 12h35
